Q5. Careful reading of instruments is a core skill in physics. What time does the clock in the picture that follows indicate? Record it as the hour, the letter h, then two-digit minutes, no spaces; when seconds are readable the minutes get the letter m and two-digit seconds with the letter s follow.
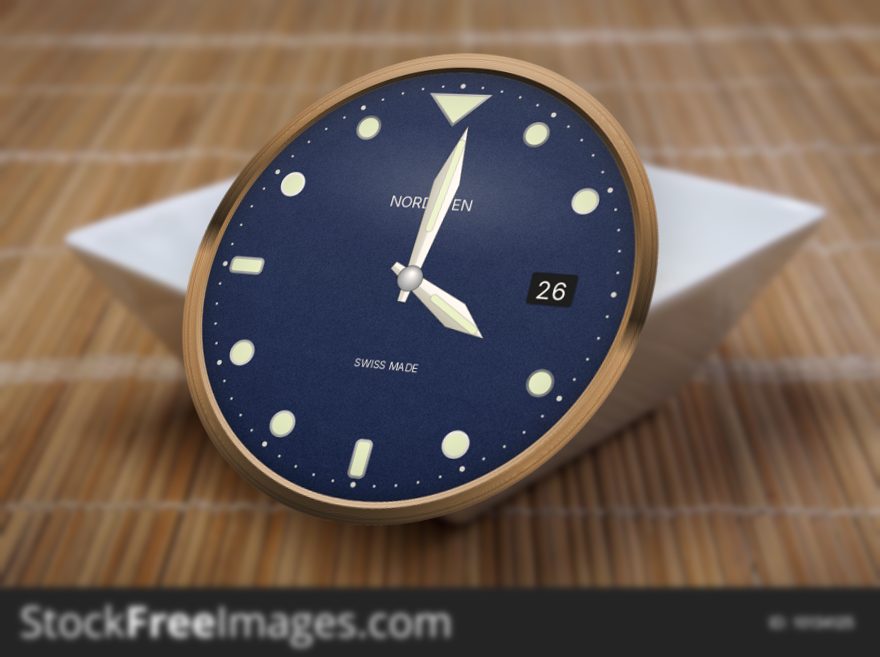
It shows 4h01
